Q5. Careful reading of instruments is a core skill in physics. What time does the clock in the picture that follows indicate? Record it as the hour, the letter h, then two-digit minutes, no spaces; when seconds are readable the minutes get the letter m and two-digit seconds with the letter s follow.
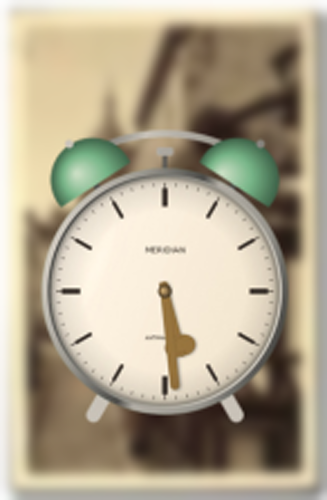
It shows 5h29
